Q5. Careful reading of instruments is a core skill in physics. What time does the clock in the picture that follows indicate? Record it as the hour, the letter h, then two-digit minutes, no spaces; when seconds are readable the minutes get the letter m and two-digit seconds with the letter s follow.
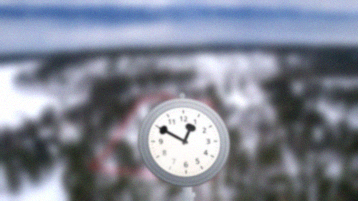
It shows 12h50
